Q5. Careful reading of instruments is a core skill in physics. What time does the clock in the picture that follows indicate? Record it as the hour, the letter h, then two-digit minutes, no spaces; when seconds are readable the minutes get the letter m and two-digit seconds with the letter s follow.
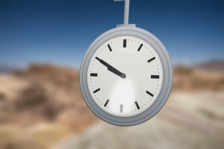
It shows 9h50
